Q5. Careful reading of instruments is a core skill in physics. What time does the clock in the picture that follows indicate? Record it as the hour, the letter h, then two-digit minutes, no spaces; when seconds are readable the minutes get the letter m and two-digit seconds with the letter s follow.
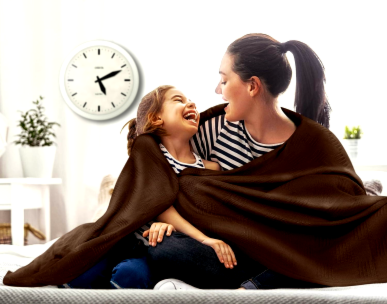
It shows 5h11
